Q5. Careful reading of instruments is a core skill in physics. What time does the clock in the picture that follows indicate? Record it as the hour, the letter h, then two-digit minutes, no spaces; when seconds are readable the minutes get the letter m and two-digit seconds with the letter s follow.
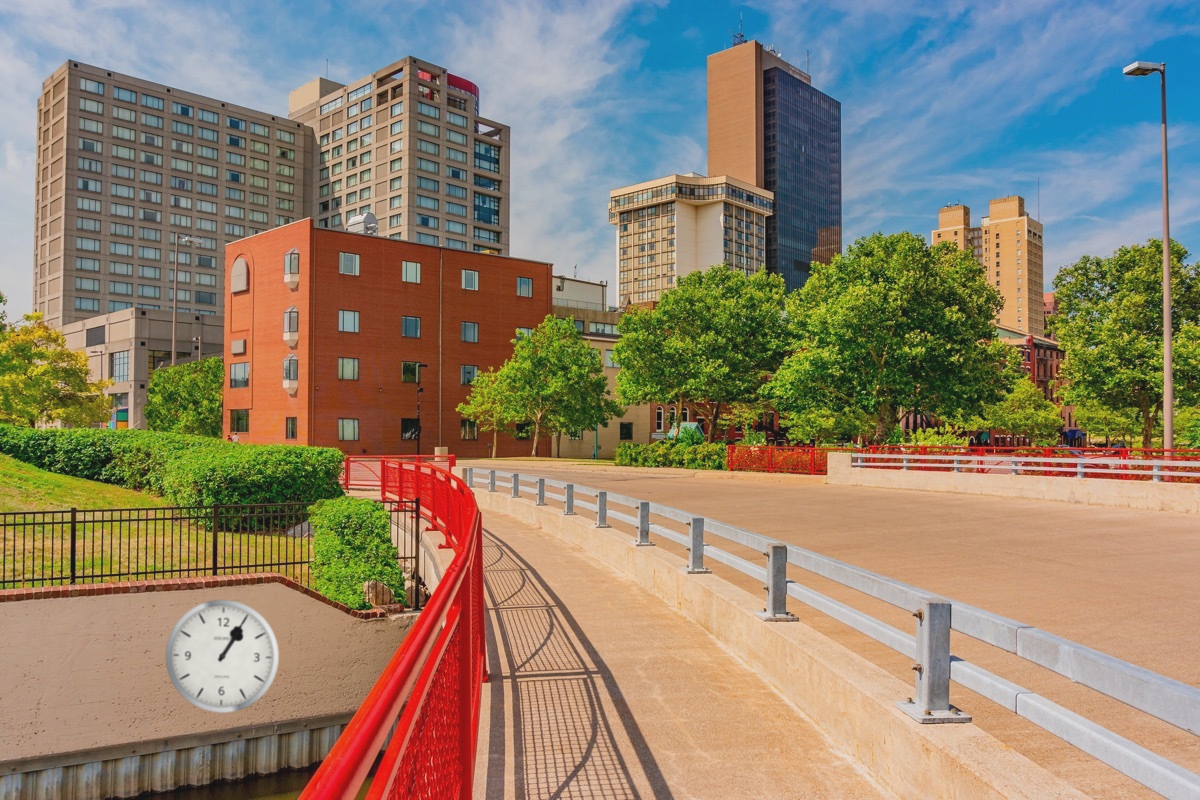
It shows 1h05
